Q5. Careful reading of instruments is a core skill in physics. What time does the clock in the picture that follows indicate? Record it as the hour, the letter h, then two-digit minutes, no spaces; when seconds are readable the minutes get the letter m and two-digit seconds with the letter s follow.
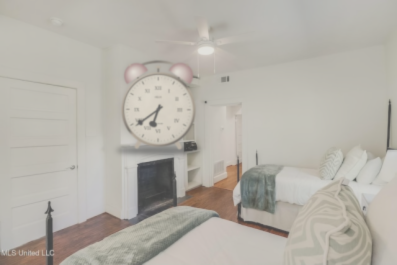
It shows 6h39
